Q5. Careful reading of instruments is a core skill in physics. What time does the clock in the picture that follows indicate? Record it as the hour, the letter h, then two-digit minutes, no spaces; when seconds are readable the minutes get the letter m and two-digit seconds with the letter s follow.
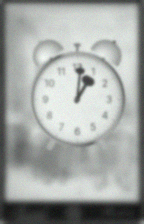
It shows 1h01
